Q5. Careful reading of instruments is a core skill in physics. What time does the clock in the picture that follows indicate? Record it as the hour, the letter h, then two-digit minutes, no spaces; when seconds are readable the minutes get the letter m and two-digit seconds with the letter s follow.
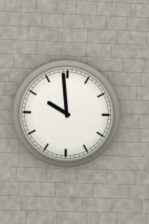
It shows 9h59
